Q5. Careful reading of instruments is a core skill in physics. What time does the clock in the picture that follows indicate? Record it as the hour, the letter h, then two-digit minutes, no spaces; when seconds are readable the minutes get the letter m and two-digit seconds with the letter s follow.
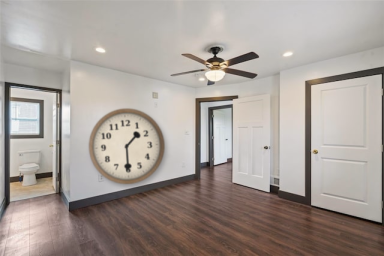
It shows 1h30
